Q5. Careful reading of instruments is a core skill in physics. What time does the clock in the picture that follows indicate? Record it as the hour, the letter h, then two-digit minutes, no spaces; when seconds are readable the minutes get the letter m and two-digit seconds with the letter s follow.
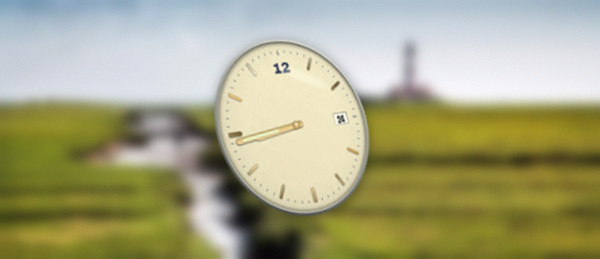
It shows 8h44
